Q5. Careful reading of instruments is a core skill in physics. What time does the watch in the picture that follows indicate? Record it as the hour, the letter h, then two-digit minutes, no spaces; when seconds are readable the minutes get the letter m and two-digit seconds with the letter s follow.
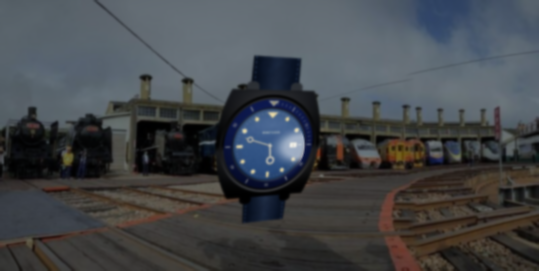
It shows 5h48
